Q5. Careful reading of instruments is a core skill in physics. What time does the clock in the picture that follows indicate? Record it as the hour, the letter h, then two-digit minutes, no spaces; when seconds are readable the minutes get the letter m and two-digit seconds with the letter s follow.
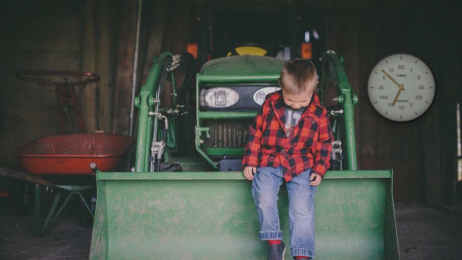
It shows 6h52
